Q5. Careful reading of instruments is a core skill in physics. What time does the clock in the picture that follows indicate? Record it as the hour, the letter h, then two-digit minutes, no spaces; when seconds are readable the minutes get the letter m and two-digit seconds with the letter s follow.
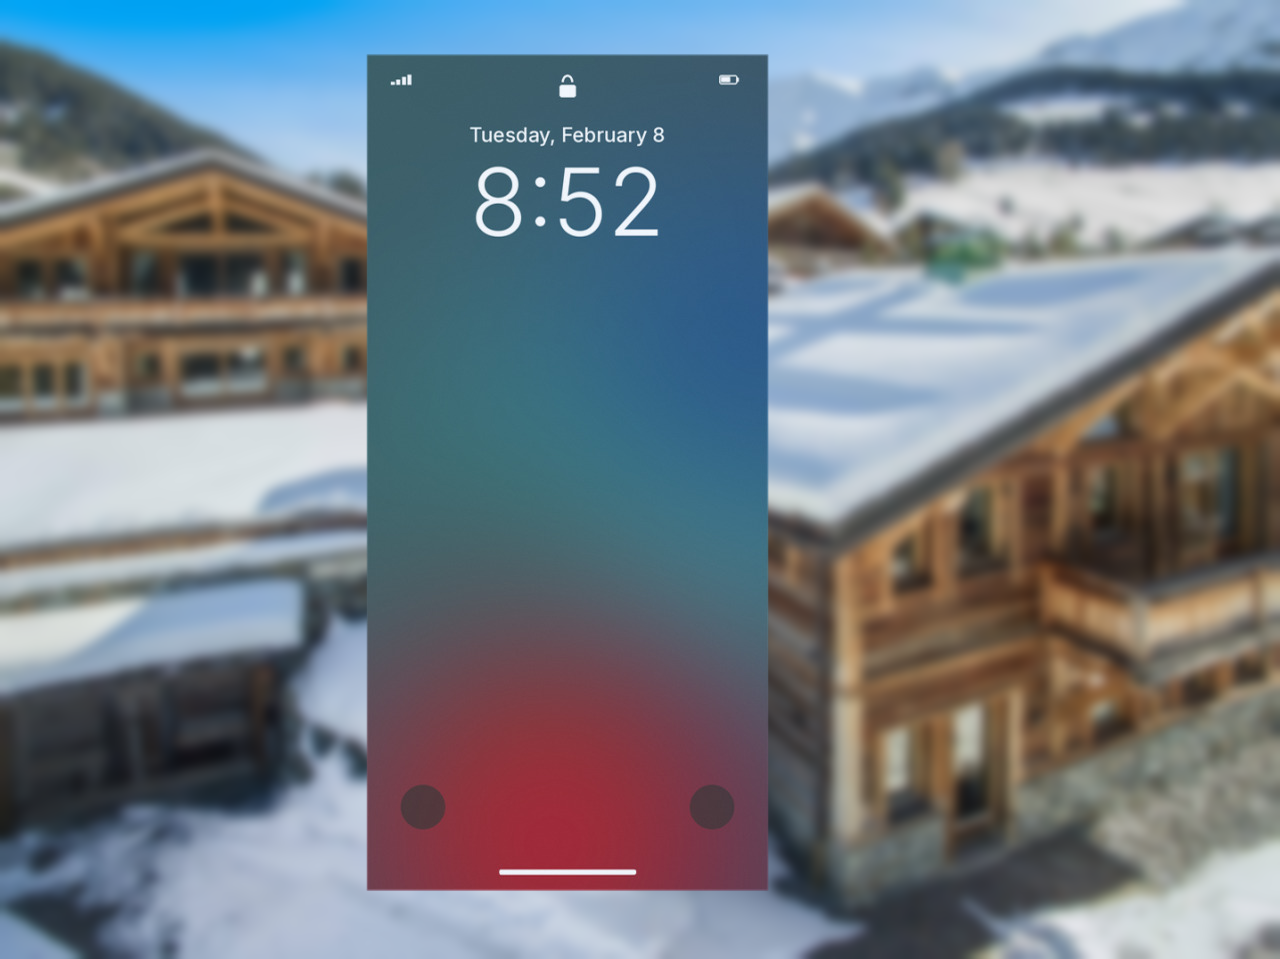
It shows 8h52
